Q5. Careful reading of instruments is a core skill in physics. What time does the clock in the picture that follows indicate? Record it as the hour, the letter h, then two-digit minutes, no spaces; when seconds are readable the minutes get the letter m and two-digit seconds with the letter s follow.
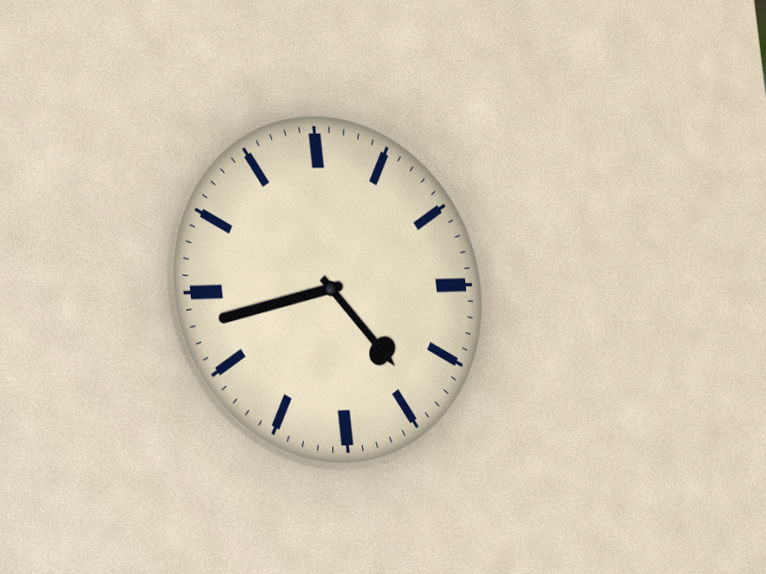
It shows 4h43
